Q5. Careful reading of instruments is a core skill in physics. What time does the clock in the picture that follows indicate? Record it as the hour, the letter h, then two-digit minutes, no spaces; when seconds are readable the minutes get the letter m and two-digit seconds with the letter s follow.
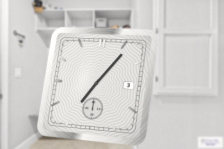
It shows 7h06
